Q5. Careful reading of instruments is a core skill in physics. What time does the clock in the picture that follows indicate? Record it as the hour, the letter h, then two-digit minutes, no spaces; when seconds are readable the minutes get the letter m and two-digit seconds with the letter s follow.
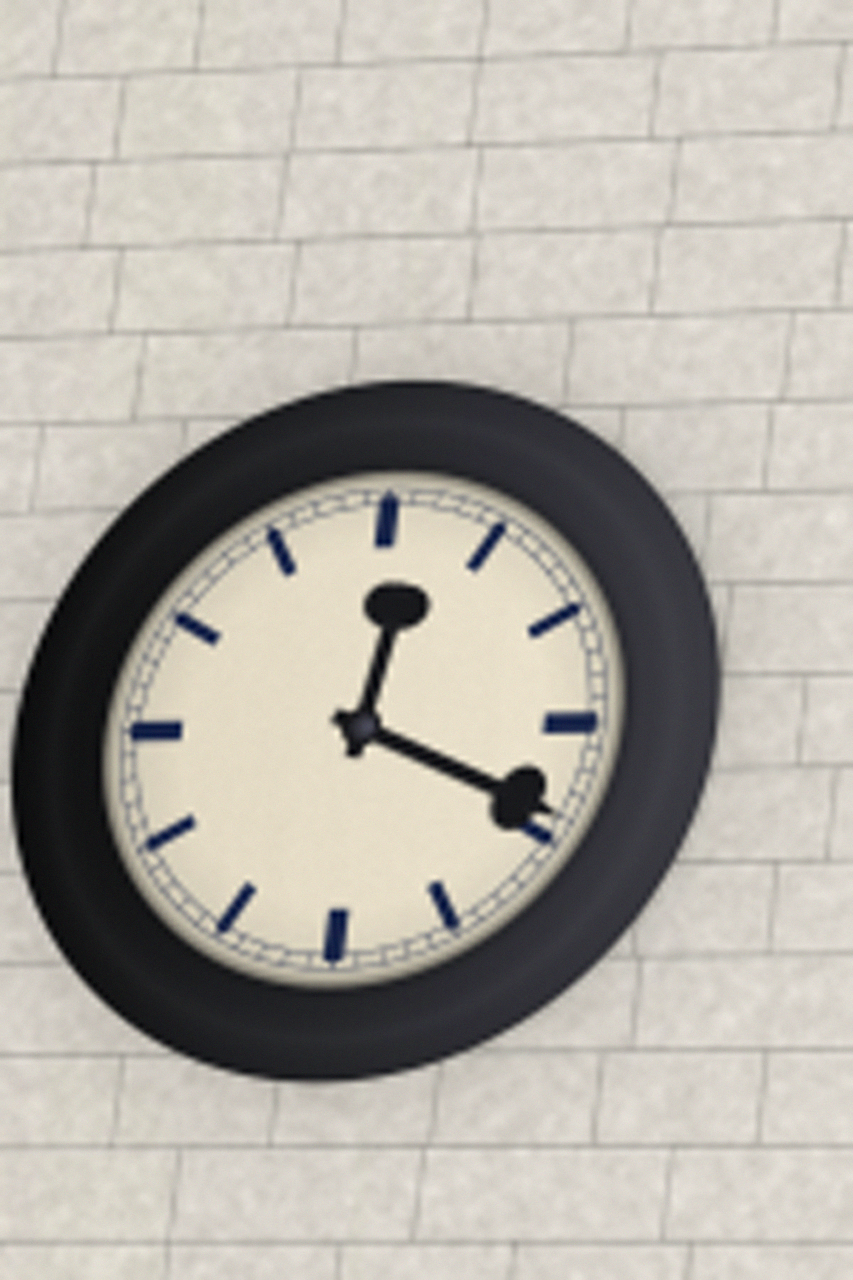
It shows 12h19
